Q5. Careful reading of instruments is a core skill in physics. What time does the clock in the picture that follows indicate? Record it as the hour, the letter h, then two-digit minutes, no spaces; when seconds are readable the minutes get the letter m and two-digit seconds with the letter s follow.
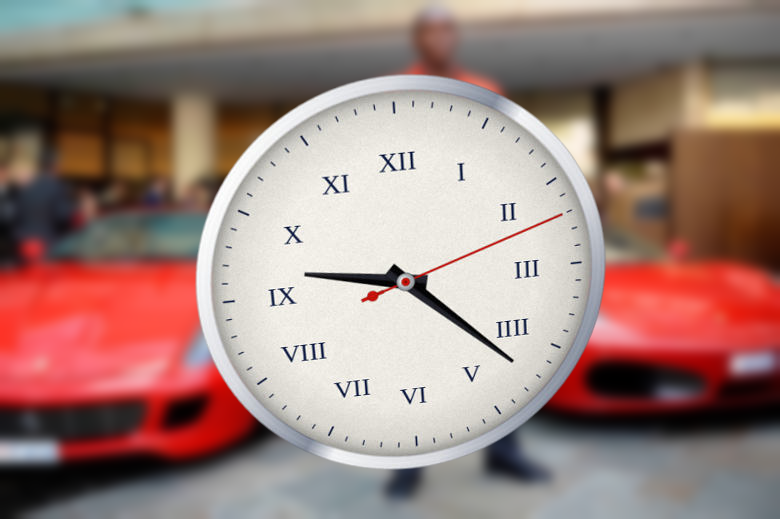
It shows 9h22m12s
